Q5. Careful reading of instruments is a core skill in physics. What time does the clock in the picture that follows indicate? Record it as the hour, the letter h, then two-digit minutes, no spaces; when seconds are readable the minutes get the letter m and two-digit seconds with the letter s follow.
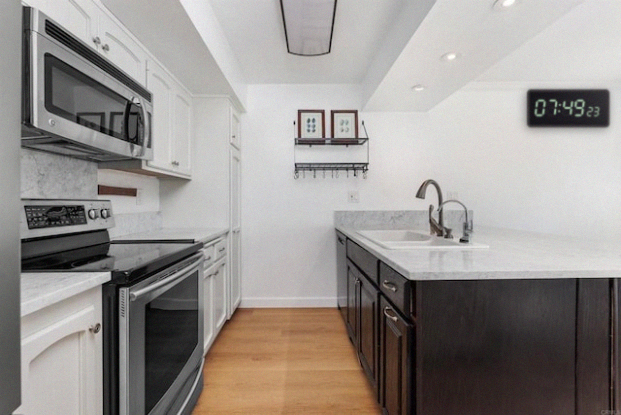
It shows 7h49m23s
